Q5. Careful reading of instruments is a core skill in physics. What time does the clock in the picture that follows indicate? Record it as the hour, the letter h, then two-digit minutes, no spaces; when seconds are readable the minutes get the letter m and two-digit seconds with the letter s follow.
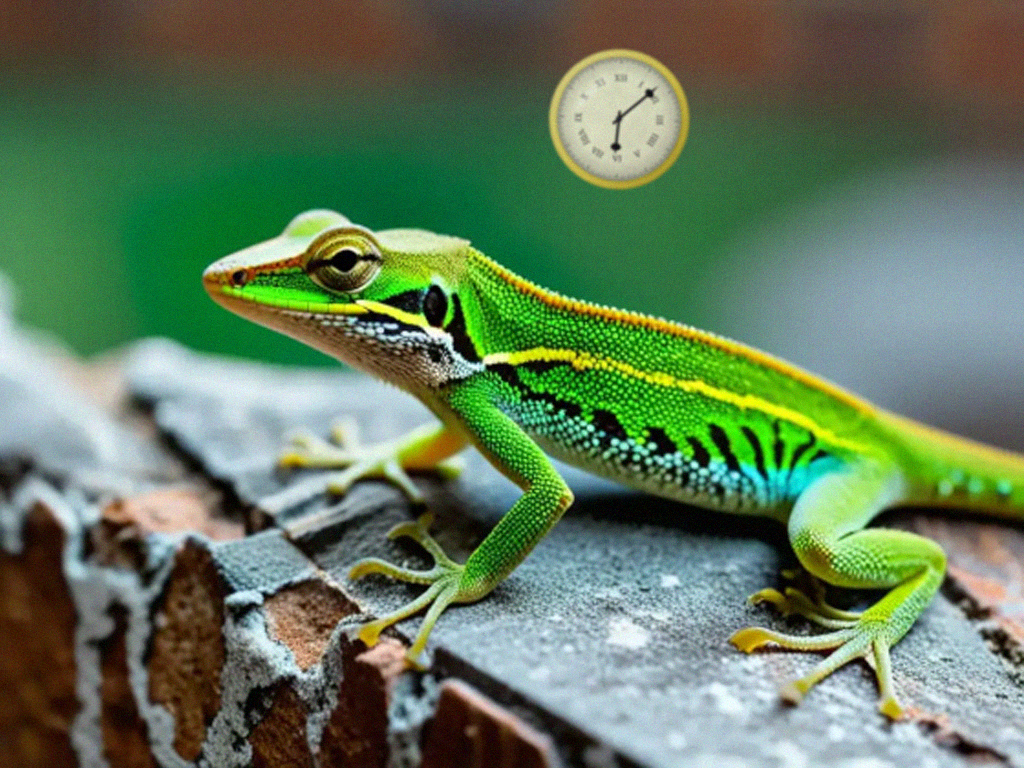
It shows 6h08
